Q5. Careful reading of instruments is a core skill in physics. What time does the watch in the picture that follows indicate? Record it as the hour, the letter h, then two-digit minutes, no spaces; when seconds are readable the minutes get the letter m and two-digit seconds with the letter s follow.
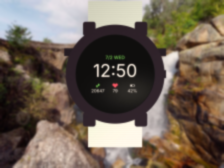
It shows 12h50
